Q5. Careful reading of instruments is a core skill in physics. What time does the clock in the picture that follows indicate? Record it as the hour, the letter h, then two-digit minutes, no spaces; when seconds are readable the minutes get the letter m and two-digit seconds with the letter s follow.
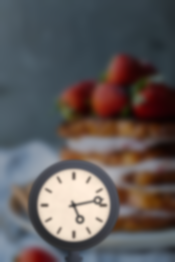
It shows 5h13
